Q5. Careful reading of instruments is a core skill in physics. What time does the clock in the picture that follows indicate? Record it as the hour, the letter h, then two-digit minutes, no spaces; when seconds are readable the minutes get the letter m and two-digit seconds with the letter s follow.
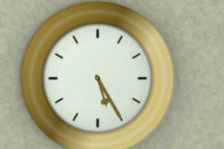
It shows 5h25
